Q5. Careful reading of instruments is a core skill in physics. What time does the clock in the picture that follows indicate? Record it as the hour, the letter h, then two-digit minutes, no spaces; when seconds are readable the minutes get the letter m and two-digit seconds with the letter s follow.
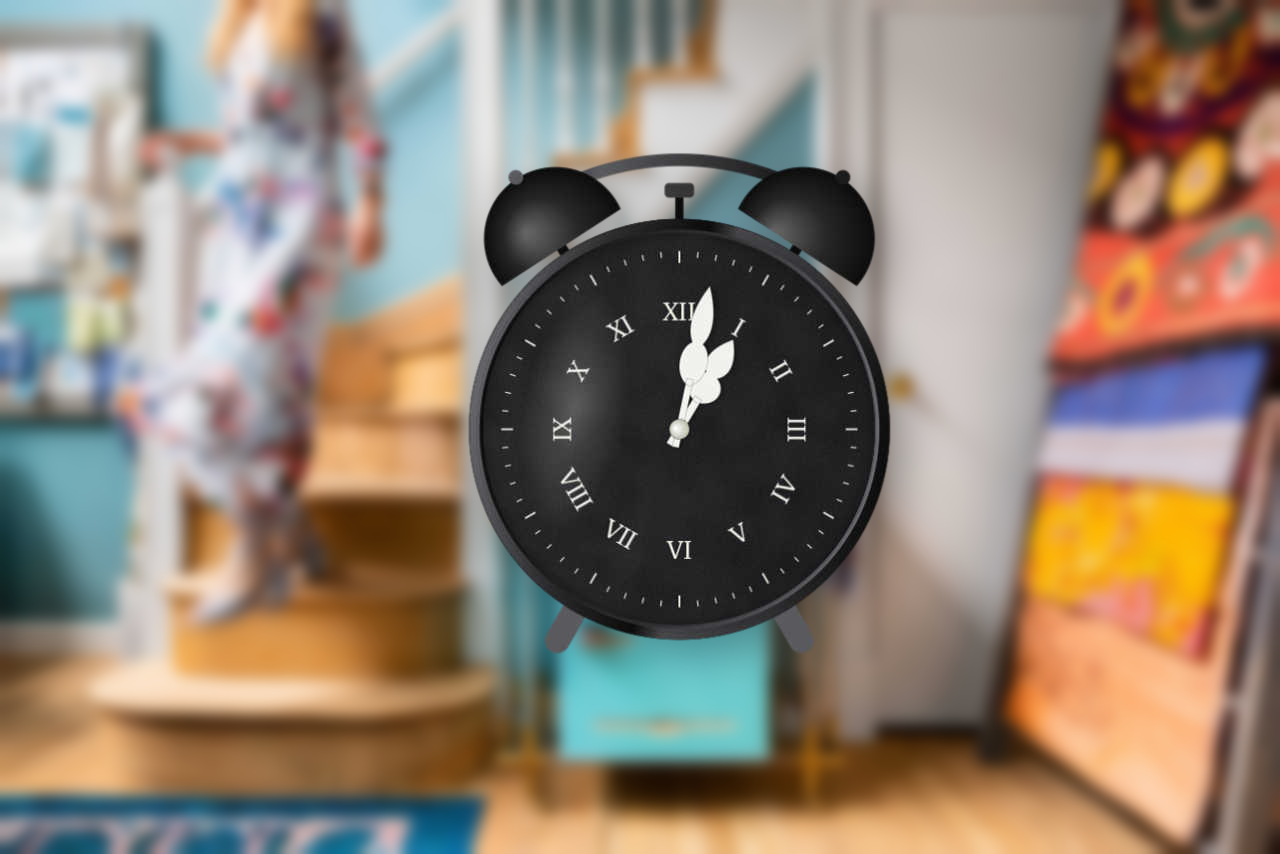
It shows 1h02
